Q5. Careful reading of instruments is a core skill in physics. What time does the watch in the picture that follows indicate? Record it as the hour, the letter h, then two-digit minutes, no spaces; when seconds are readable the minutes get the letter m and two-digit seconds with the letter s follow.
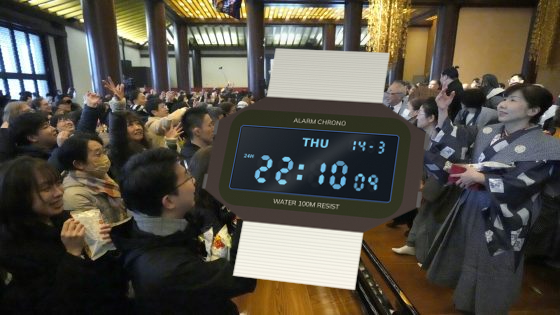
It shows 22h10m09s
